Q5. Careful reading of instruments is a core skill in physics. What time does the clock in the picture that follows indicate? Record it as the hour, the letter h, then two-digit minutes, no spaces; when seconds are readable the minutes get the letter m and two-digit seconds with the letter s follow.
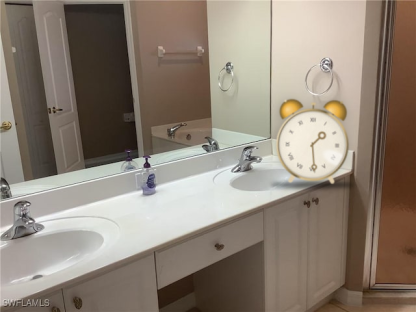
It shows 1h29
